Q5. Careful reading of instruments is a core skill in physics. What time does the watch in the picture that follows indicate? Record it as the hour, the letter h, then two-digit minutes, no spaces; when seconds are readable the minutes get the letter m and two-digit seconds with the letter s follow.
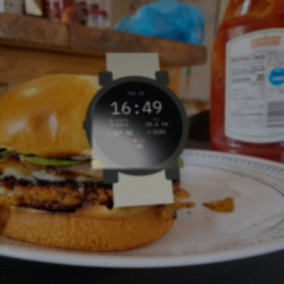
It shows 16h49
